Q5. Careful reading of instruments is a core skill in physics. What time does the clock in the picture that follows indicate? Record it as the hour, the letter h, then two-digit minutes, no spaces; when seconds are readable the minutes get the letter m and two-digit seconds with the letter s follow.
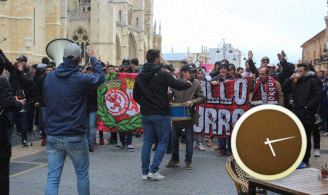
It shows 5h13
